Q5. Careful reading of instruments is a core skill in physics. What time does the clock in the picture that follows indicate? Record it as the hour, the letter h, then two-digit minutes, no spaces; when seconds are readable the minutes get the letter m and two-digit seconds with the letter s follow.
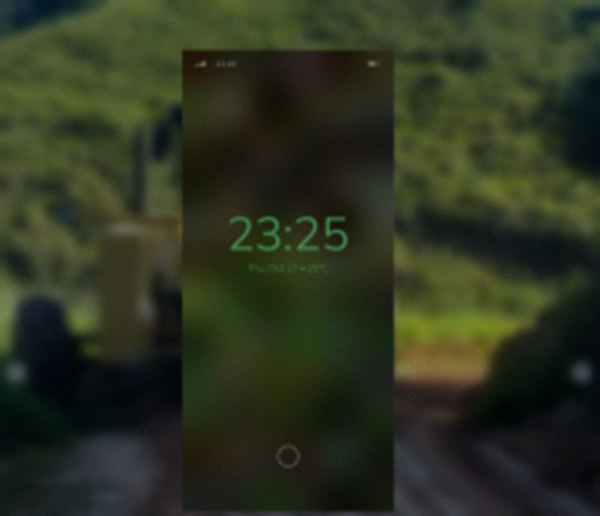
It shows 23h25
